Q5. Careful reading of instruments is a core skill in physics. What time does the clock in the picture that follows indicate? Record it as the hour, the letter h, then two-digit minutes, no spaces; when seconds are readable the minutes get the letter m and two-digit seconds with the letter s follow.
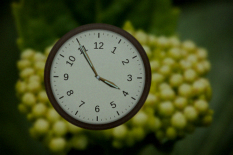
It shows 3h55
